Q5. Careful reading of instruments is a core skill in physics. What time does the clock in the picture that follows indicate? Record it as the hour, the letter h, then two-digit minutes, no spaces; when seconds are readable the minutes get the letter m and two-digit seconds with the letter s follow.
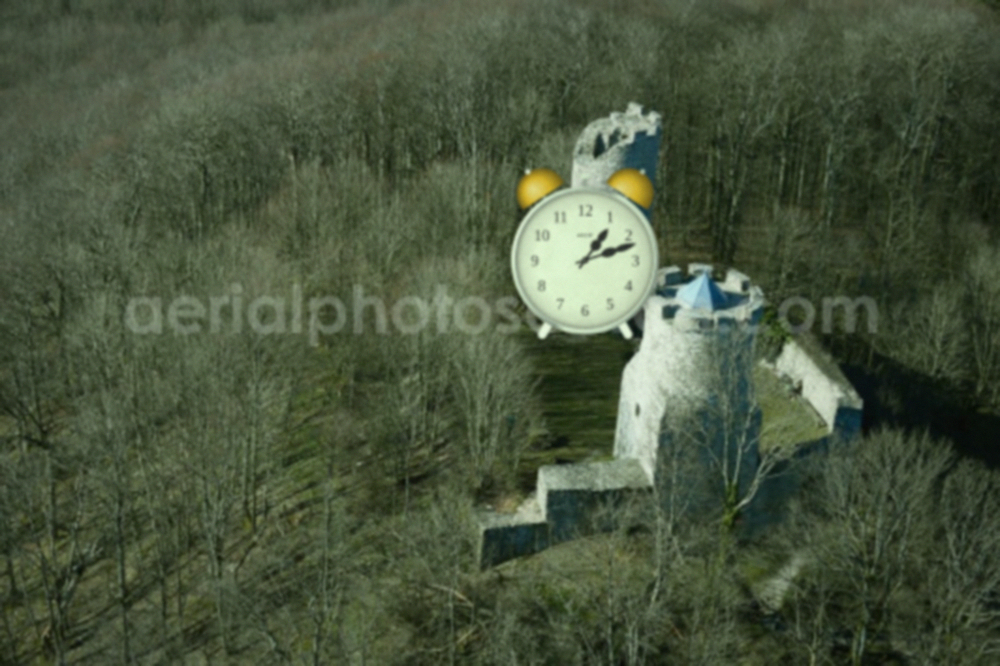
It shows 1h12
